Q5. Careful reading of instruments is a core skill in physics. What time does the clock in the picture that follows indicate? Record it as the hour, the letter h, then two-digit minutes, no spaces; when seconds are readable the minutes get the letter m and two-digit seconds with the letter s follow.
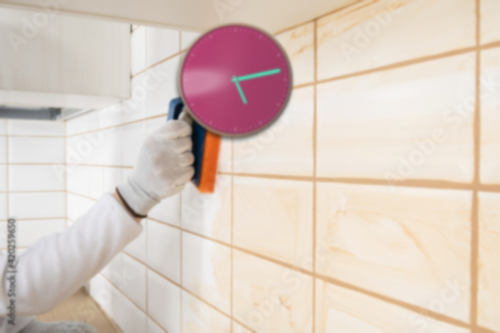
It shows 5h13
